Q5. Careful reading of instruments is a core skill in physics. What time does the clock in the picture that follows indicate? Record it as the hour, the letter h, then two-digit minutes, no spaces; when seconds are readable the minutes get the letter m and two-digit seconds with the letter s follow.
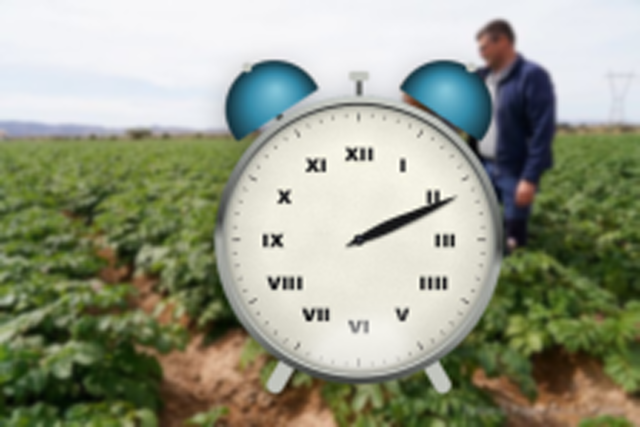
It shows 2h11
